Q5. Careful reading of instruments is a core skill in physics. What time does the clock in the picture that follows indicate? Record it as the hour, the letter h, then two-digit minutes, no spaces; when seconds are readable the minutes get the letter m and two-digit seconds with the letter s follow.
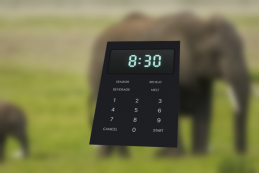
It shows 8h30
